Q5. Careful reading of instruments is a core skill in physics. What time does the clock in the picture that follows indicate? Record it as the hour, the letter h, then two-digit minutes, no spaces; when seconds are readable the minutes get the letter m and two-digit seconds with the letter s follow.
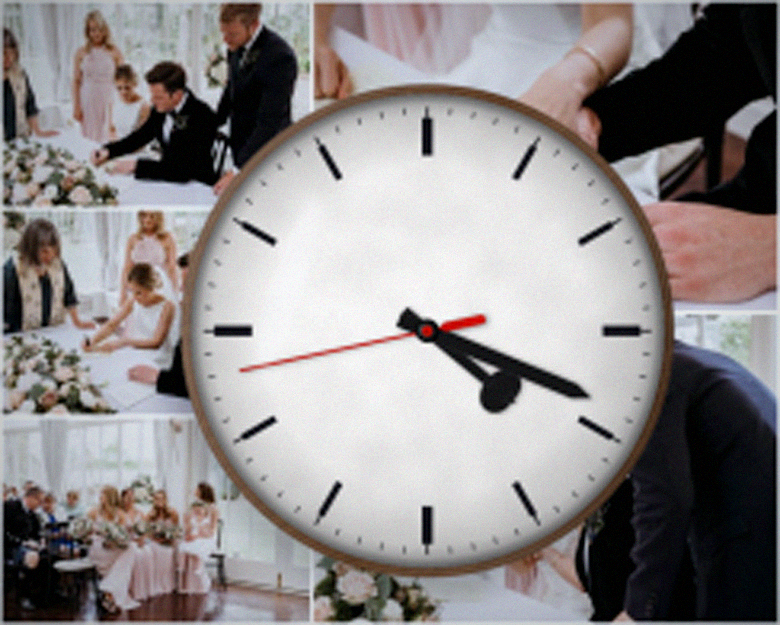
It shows 4h18m43s
